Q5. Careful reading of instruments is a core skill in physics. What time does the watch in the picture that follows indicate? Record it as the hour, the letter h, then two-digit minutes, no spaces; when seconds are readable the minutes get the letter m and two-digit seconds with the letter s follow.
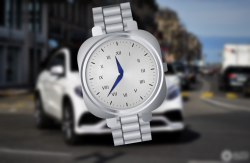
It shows 11h37
